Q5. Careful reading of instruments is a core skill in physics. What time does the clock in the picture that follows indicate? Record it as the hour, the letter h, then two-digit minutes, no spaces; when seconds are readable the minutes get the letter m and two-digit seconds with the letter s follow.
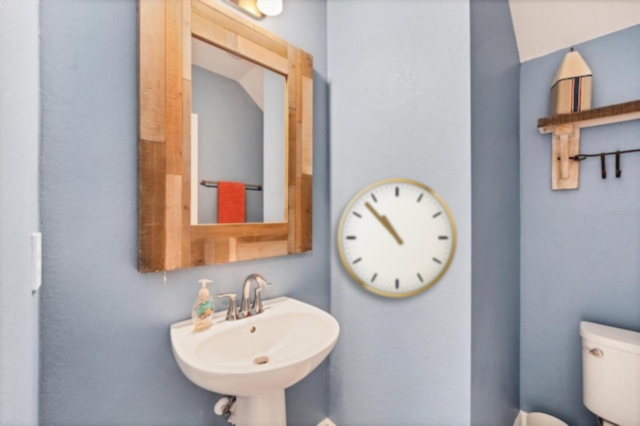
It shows 10h53
